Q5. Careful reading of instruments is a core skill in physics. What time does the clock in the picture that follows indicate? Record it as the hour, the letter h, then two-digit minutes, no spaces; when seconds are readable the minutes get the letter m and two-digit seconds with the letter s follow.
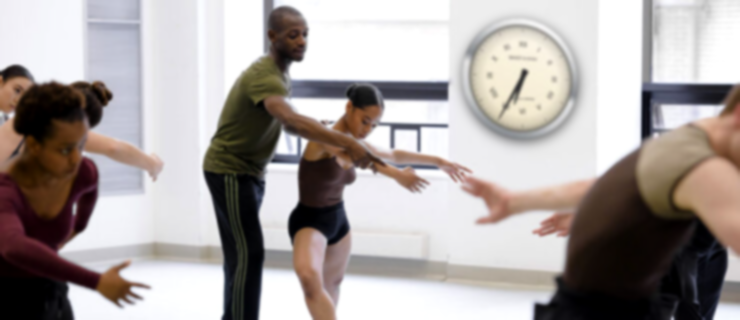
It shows 6h35
